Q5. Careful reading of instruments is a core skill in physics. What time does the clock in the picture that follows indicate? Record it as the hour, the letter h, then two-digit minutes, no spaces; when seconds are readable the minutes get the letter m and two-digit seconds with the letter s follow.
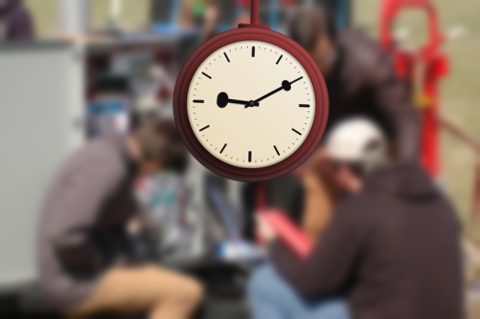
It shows 9h10
